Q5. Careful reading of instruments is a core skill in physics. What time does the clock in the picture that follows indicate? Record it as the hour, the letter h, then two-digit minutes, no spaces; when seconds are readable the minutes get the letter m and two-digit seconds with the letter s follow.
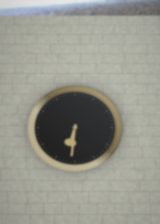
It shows 6h31
